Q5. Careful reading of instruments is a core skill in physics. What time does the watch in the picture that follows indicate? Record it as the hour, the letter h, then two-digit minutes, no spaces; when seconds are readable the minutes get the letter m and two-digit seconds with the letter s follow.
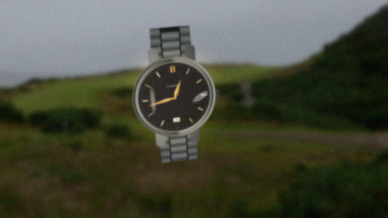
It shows 12h43
